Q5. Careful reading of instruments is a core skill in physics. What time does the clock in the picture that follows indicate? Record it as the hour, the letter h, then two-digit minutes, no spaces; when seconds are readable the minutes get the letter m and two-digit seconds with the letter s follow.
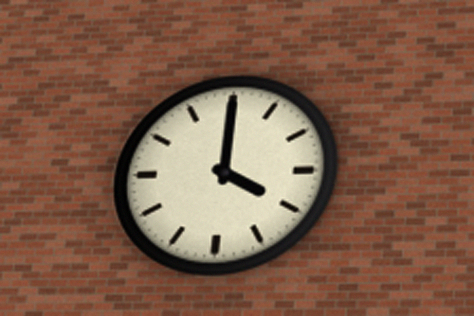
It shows 4h00
